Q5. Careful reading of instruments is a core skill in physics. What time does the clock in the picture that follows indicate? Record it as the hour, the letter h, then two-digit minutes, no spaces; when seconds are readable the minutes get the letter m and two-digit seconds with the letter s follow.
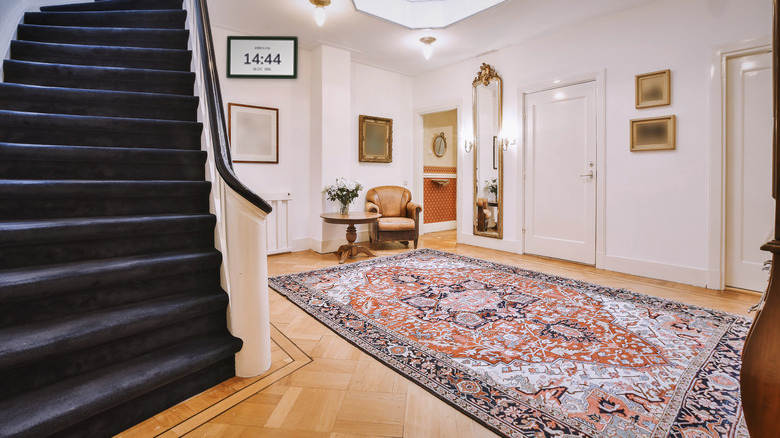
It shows 14h44
